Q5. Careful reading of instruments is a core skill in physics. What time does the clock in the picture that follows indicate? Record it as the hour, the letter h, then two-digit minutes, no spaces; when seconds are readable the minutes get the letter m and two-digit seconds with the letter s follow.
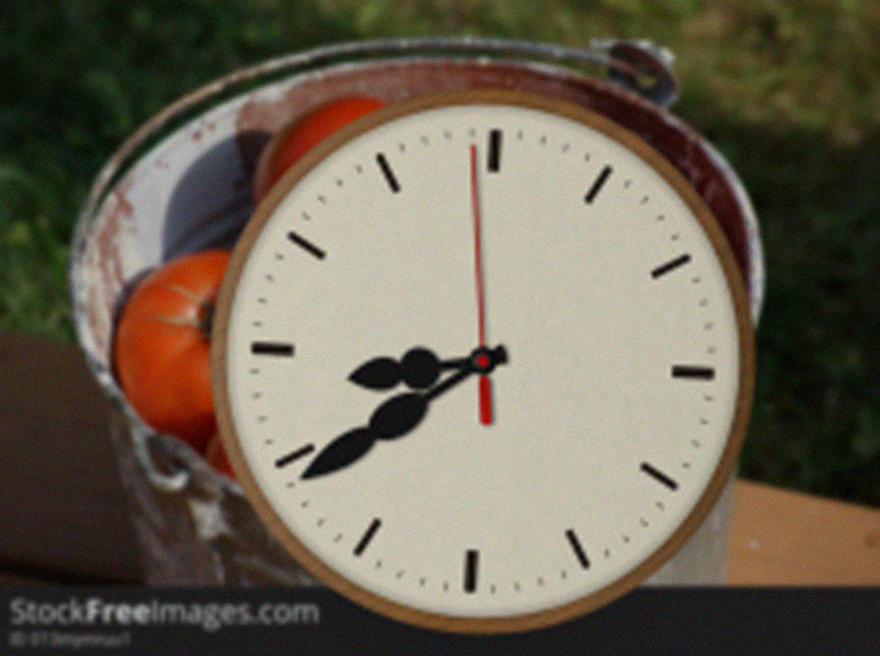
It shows 8h38m59s
